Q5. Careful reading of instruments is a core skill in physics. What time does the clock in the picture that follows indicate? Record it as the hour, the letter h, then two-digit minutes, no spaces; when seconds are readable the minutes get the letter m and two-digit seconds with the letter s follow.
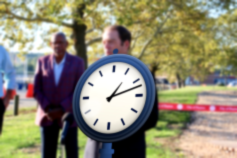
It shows 1h12
